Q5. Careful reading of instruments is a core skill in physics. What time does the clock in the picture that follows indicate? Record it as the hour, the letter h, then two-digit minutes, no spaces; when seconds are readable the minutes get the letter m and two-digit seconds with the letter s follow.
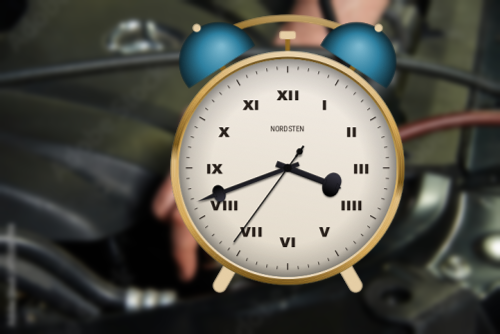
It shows 3h41m36s
